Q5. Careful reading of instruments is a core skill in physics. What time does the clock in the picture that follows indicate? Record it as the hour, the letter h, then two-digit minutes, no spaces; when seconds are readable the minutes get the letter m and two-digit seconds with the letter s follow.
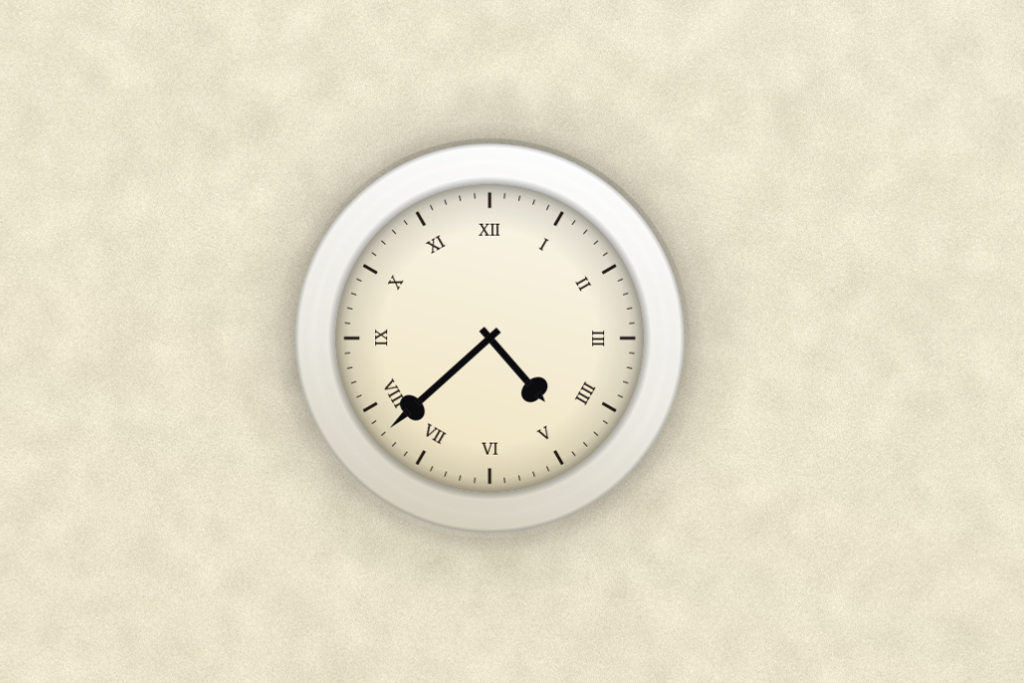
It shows 4h38
